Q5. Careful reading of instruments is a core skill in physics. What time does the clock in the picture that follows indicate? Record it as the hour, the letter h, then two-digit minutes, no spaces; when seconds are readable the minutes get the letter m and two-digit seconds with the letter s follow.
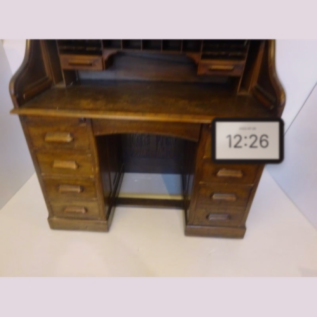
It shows 12h26
